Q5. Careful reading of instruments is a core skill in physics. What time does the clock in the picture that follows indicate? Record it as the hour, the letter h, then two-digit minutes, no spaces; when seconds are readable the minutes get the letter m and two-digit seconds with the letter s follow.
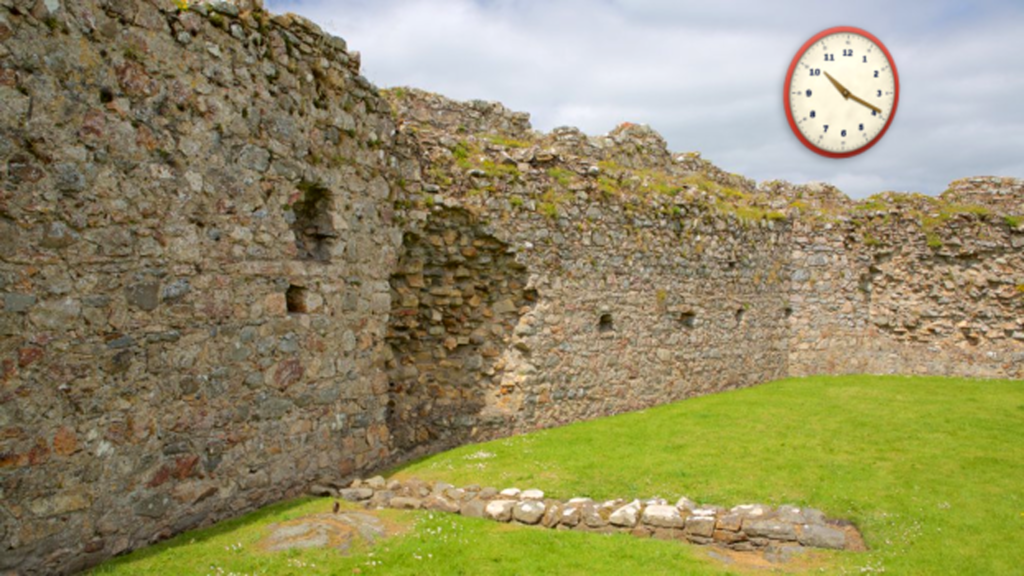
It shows 10h19
